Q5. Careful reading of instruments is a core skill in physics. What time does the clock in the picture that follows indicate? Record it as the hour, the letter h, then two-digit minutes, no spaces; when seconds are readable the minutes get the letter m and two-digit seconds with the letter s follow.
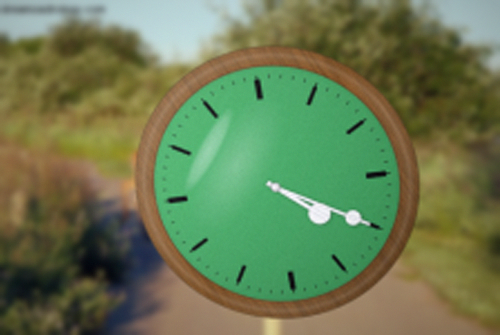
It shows 4h20
